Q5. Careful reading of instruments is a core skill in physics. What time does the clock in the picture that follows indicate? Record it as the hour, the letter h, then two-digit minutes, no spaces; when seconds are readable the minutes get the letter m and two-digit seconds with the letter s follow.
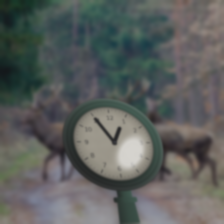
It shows 12h55
